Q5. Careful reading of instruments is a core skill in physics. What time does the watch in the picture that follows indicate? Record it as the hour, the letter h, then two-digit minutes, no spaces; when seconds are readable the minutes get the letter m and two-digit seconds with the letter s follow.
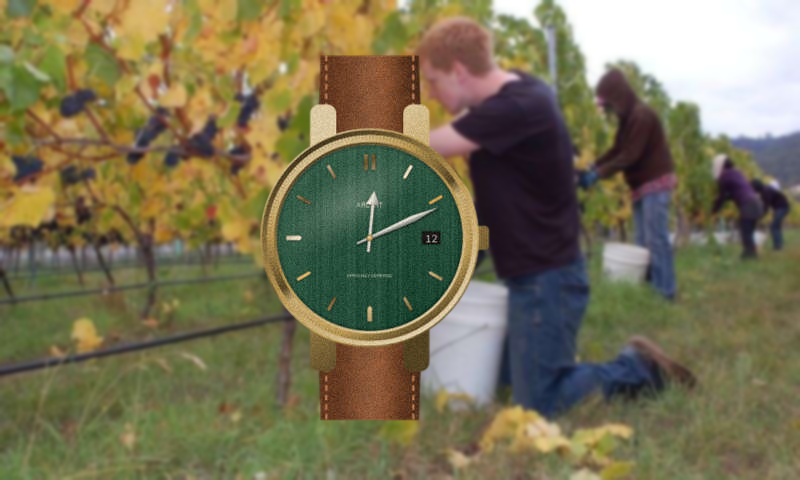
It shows 12h11
